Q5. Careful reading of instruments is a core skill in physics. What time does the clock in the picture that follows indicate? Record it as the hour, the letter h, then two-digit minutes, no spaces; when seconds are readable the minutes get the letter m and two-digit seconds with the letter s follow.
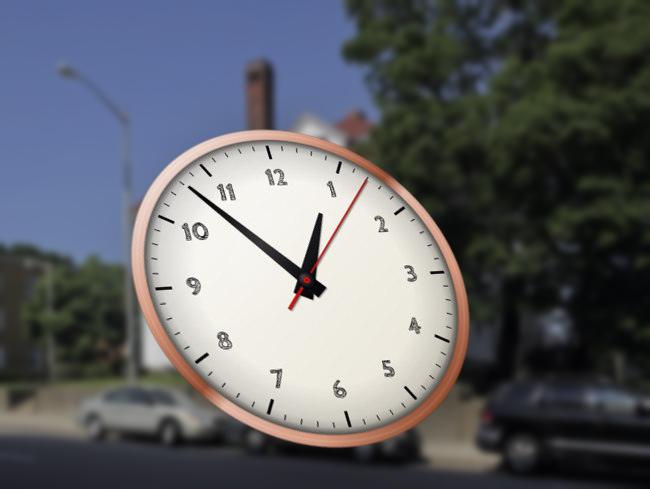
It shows 12h53m07s
